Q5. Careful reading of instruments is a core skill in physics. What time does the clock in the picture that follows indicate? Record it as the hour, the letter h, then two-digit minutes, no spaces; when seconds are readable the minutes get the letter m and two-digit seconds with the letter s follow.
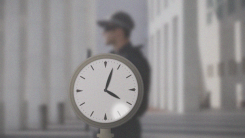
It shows 4h03
